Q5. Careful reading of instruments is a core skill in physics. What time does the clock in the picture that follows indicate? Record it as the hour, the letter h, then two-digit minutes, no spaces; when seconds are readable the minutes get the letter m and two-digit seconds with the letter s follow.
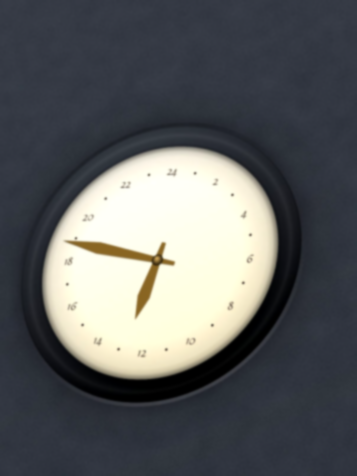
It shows 12h47
